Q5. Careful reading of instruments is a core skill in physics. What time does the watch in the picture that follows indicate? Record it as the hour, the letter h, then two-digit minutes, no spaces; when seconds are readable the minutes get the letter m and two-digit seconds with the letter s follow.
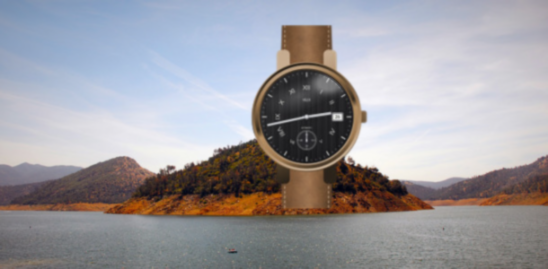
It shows 2h43
